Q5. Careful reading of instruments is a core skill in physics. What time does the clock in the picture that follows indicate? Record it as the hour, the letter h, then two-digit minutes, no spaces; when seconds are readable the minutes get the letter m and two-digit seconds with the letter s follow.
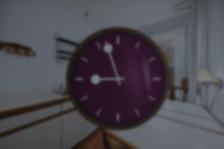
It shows 8h57
